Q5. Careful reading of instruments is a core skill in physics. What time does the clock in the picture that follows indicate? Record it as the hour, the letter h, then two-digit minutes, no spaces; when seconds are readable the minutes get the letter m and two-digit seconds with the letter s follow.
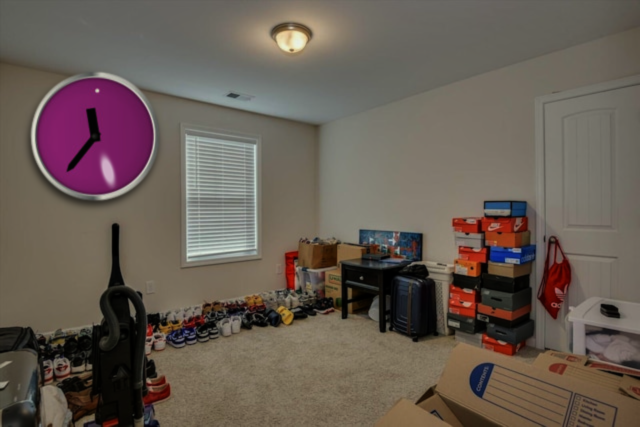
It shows 11h36
